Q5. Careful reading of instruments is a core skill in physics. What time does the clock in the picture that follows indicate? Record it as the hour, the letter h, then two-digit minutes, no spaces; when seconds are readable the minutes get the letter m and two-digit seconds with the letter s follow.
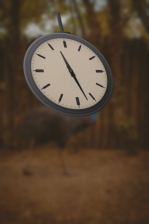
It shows 11h27
